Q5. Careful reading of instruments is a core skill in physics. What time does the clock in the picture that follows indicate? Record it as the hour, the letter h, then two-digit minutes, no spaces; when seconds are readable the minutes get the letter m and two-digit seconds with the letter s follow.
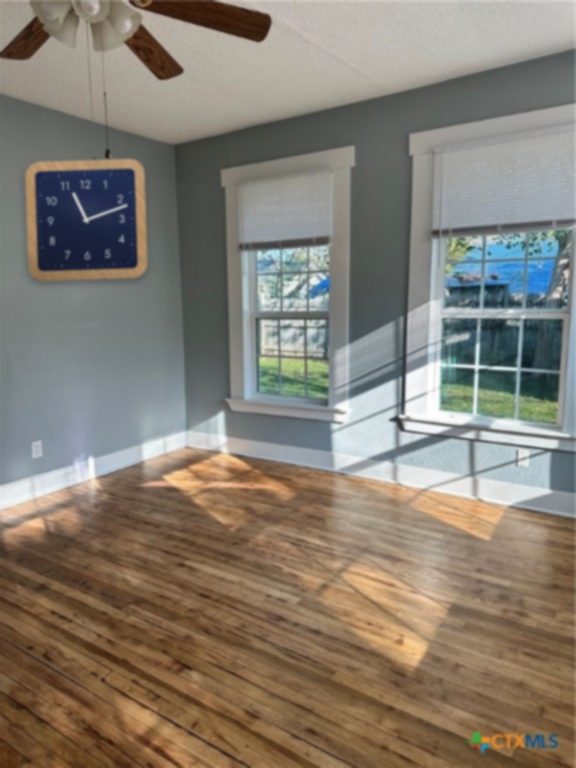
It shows 11h12
